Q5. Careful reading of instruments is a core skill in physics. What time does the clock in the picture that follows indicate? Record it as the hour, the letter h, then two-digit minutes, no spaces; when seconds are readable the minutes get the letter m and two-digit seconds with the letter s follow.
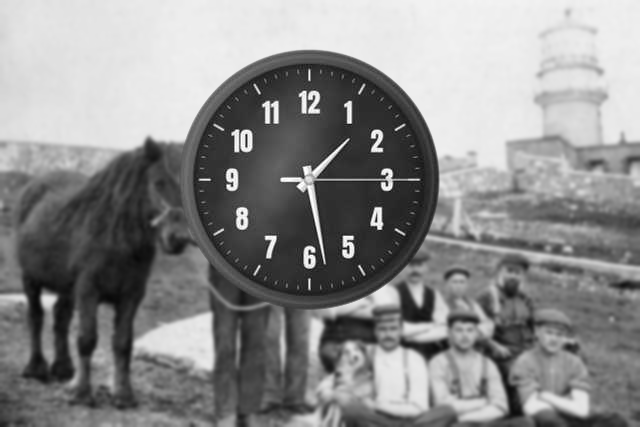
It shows 1h28m15s
